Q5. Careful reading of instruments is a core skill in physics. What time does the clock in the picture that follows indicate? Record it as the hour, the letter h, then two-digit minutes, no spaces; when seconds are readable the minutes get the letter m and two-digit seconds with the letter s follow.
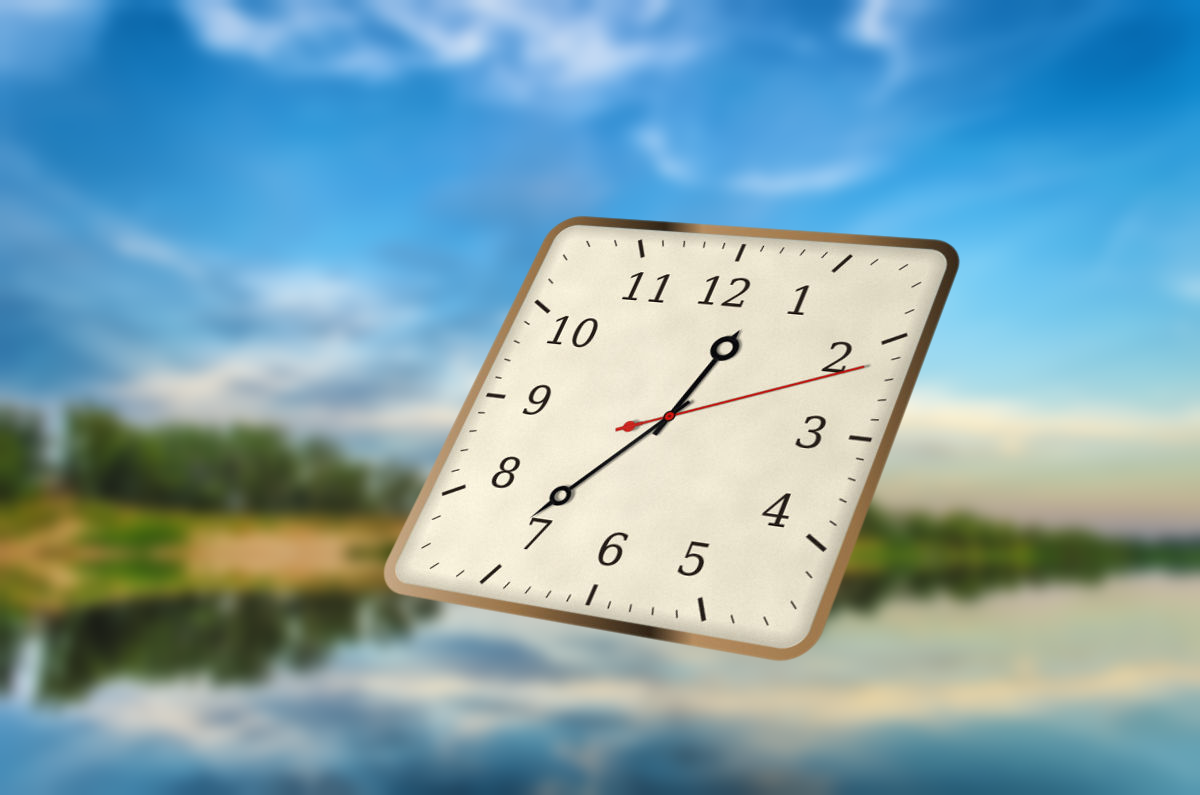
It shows 12h36m11s
